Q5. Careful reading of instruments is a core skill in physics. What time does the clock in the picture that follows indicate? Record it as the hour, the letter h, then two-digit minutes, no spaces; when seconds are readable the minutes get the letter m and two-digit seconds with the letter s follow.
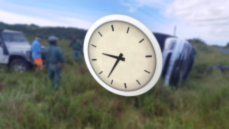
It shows 9h37
